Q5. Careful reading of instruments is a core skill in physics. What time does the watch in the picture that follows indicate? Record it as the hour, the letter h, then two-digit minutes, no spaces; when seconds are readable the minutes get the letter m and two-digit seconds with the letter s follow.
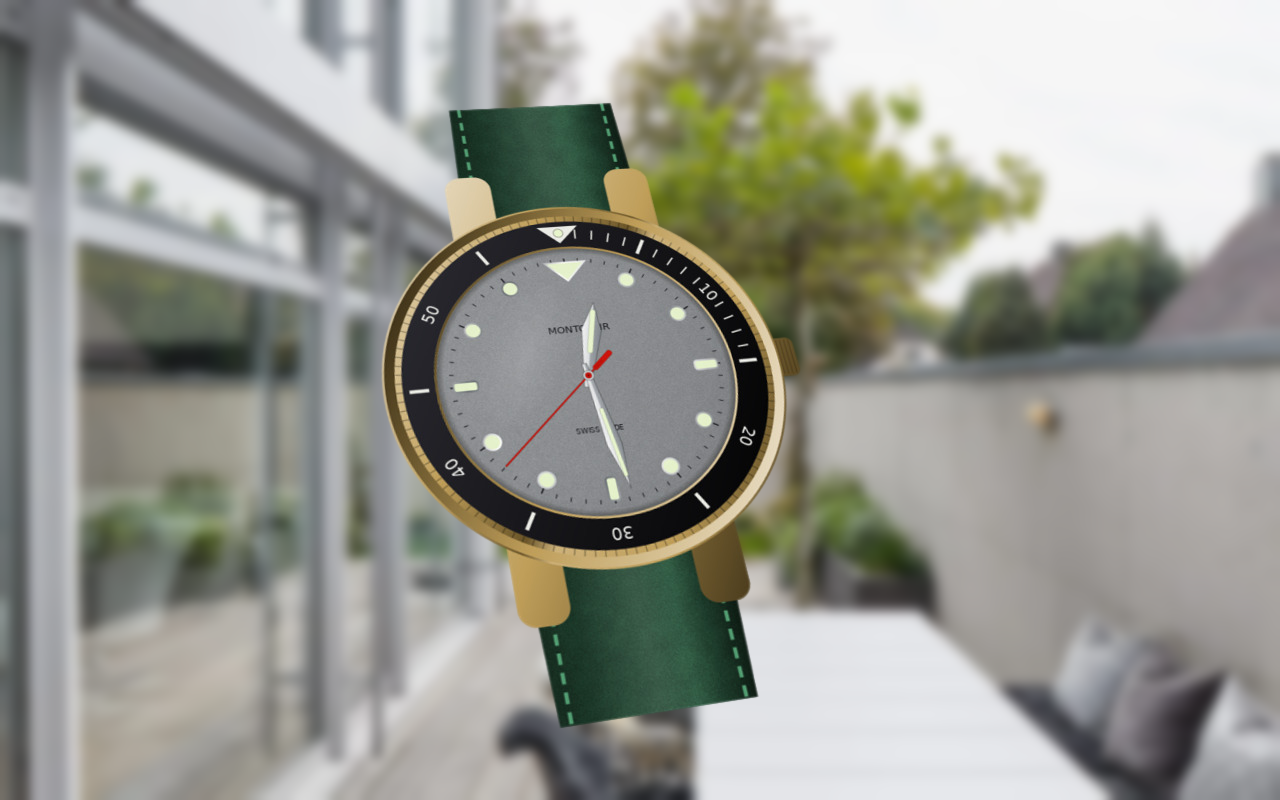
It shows 12h28m38s
